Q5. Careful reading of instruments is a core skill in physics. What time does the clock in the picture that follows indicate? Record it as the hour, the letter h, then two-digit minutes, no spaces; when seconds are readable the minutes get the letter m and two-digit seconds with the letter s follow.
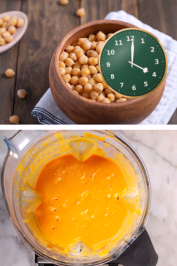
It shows 4h01
